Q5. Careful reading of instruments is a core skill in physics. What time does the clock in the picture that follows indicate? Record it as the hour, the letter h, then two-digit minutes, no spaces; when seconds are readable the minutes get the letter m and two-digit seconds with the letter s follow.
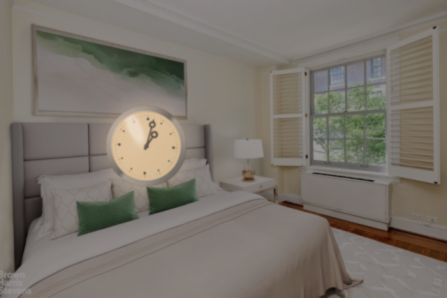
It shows 1h02
